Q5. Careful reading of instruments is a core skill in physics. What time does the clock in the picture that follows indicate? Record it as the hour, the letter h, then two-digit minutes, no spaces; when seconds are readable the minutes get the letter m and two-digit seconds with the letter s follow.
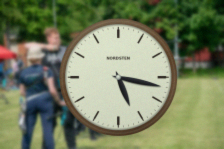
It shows 5h17
